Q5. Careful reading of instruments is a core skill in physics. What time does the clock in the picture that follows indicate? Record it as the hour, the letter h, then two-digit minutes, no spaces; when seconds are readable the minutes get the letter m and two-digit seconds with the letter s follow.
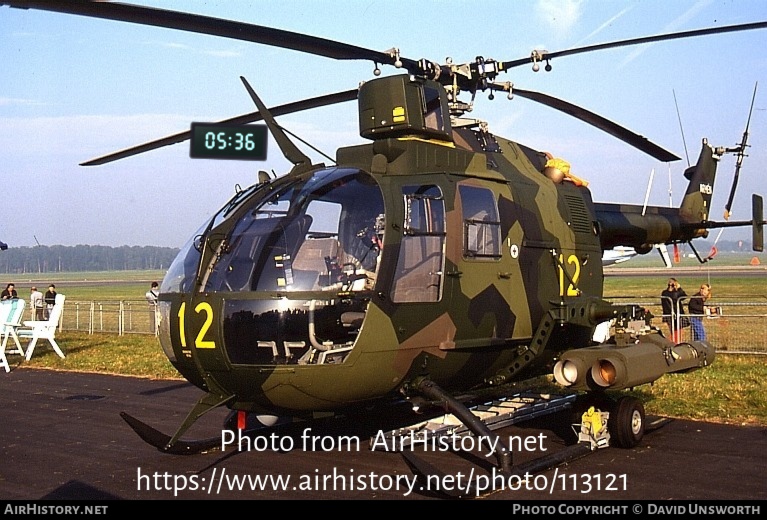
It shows 5h36
